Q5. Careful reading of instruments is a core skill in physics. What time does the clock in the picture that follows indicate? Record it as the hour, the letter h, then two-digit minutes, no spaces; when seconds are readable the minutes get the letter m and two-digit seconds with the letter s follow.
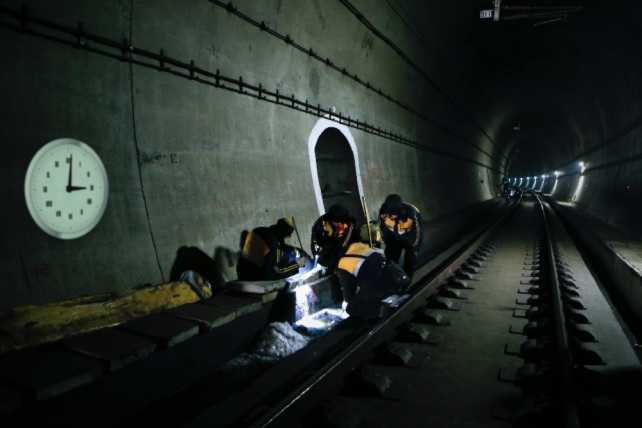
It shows 3h01
